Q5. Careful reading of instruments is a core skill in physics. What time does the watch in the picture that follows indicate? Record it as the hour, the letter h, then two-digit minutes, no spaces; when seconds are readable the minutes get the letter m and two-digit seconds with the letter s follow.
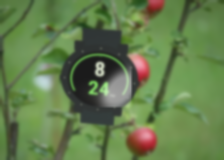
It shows 8h24
